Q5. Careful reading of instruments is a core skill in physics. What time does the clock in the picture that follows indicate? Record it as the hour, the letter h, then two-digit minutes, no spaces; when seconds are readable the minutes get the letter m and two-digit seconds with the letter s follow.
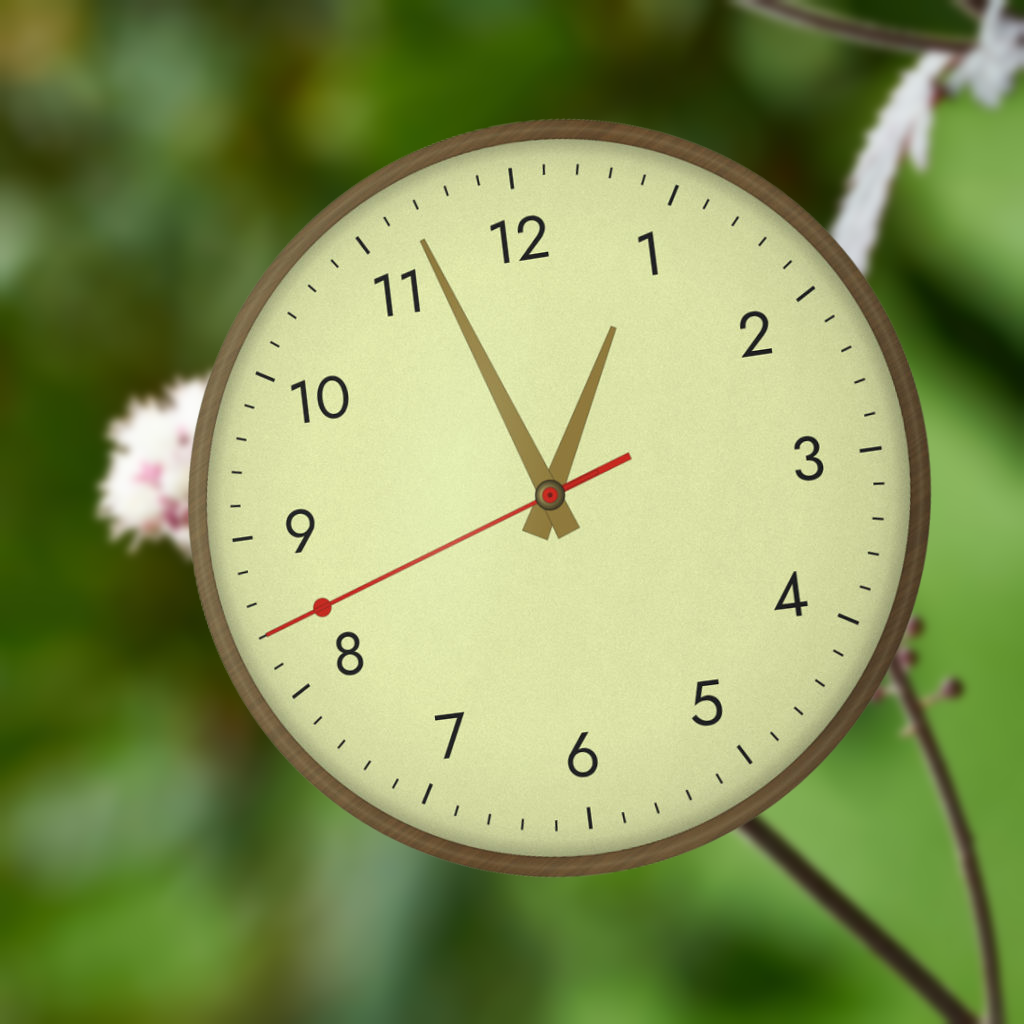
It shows 12h56m42s
